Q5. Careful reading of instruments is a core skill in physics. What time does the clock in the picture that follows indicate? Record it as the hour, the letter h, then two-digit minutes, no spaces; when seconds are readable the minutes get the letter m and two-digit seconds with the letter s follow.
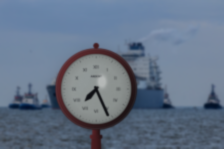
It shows 7h26
